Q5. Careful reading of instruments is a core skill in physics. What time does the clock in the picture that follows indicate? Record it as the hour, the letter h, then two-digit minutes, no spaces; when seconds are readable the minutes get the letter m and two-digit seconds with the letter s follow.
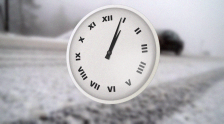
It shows 1h04
